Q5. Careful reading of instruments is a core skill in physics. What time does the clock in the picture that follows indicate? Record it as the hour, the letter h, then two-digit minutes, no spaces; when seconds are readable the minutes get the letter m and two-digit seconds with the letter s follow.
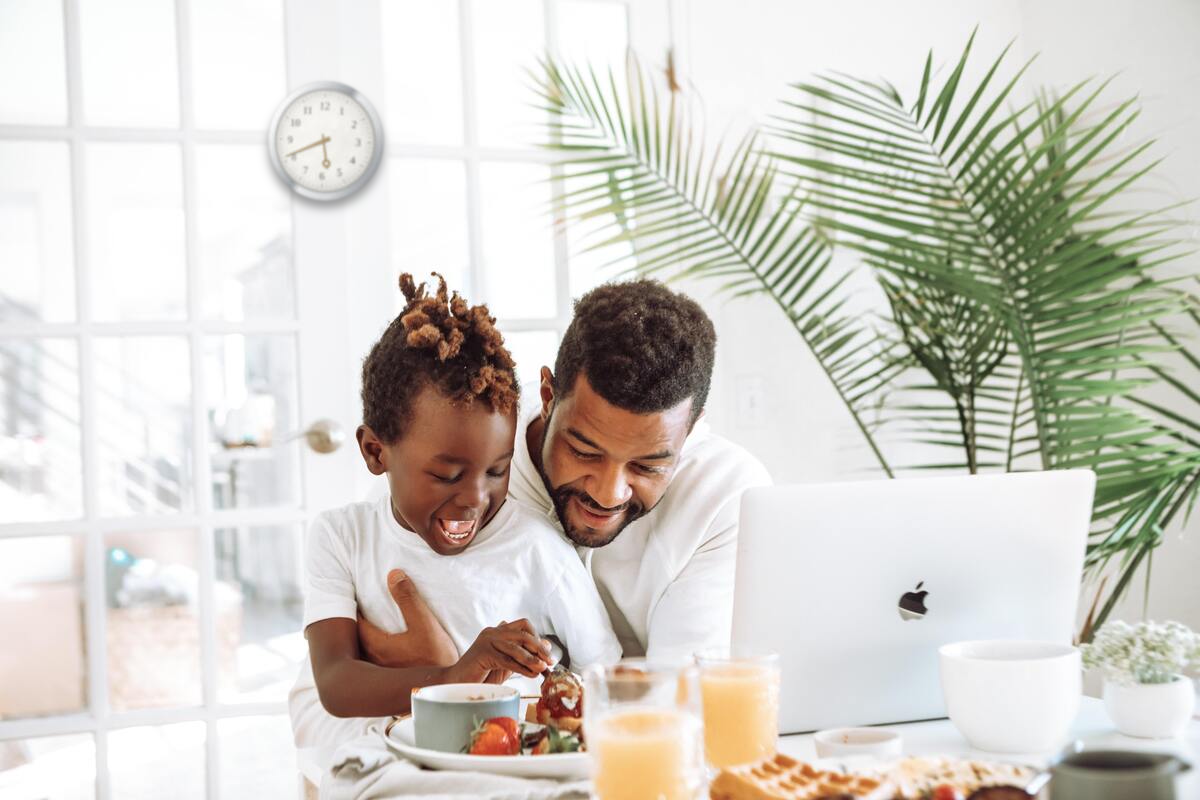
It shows 5h41
